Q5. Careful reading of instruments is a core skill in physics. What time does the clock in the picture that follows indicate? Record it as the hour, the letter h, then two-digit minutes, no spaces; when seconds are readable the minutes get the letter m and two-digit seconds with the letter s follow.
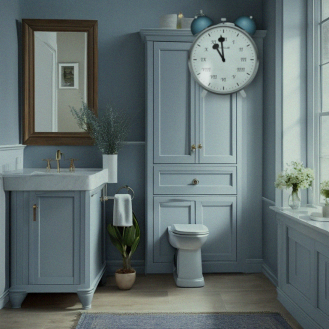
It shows 10h59
